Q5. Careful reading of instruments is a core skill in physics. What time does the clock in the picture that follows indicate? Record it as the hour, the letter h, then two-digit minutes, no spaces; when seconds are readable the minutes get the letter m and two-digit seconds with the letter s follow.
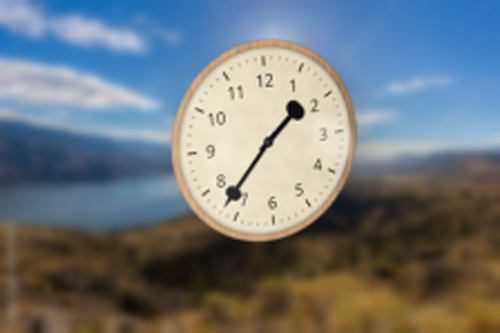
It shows 1h37
